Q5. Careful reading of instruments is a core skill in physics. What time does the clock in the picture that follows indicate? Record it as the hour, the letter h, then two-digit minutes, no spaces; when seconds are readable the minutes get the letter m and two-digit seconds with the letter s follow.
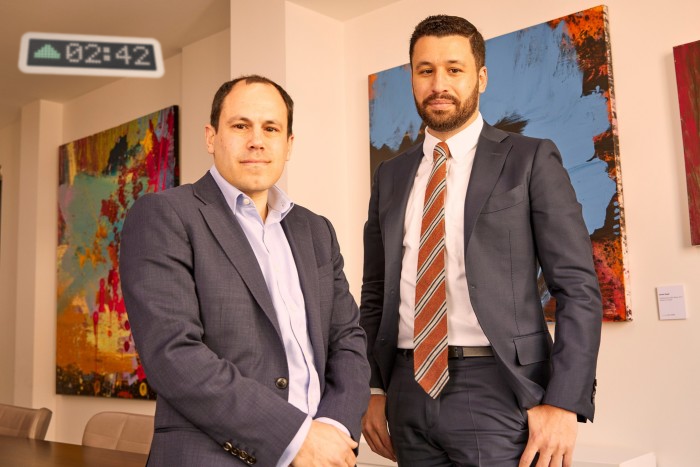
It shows 2h42
